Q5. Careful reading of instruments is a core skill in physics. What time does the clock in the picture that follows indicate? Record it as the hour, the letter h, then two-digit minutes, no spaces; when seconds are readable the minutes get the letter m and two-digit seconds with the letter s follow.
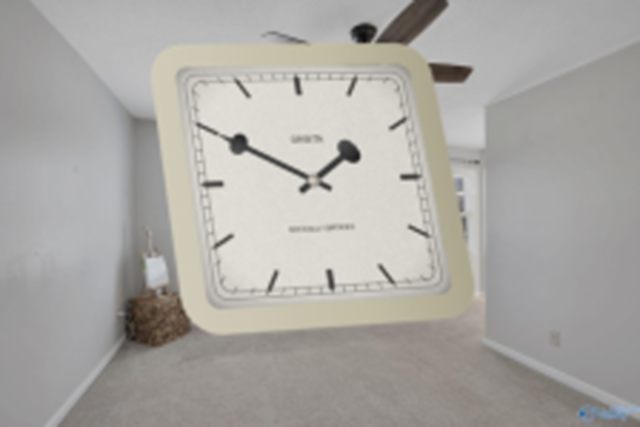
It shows 1h50
